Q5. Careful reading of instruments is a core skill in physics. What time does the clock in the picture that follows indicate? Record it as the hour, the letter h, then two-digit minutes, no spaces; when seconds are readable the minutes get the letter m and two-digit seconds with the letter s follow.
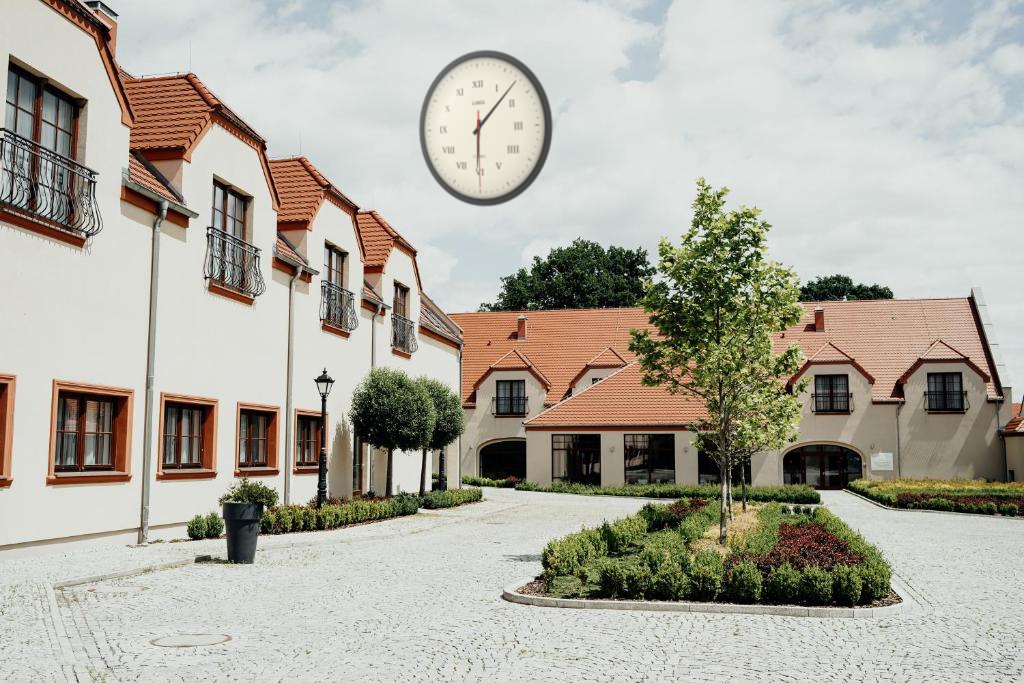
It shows 6h07m30s
